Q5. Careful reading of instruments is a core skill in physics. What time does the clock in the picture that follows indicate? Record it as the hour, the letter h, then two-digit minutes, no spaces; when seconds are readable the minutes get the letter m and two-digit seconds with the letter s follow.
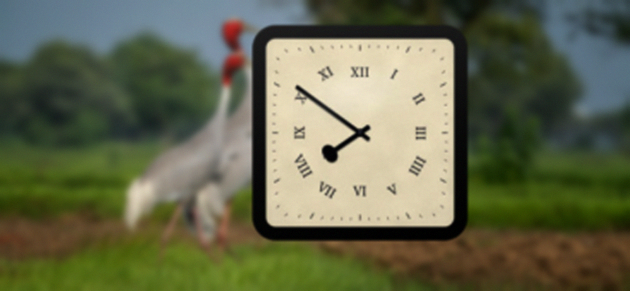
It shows 7h51
